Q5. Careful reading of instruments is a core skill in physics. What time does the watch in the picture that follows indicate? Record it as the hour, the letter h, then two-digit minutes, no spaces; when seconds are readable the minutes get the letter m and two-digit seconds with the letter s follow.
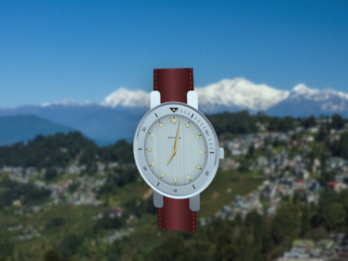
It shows 7h02
